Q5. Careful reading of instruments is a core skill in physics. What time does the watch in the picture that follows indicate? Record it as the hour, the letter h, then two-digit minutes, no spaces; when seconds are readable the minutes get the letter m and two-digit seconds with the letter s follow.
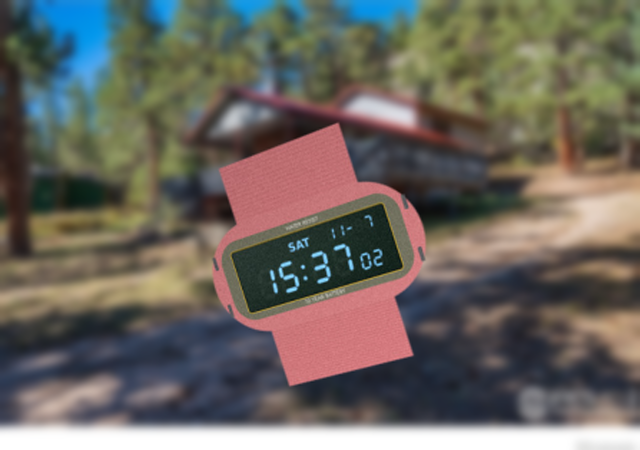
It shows 15h37m02s
